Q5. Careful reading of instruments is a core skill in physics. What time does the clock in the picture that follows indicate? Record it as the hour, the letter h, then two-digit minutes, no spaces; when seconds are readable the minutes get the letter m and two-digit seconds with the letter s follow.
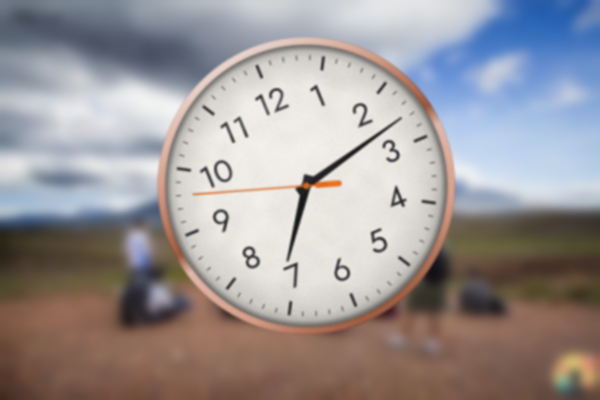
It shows 7h12m48s
